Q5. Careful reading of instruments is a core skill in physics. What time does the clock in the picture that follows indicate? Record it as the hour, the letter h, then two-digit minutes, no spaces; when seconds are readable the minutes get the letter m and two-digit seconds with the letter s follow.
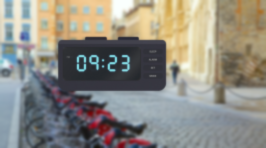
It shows 9h23
